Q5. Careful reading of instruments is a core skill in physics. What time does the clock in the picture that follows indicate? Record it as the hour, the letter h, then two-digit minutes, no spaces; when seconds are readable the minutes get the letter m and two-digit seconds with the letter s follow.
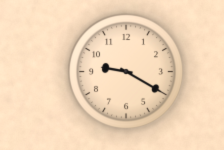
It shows 9h20
